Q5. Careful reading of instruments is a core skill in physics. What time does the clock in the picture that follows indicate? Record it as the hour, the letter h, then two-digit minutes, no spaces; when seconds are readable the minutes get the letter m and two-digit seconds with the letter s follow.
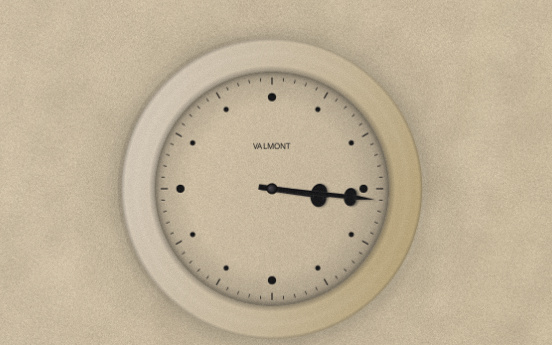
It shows 3h16
